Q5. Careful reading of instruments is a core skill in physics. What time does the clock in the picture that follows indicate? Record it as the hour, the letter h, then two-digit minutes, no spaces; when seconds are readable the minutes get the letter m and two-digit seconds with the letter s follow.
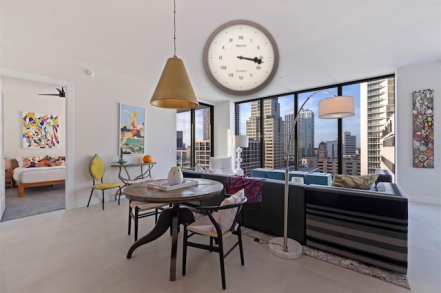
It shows 3h17
